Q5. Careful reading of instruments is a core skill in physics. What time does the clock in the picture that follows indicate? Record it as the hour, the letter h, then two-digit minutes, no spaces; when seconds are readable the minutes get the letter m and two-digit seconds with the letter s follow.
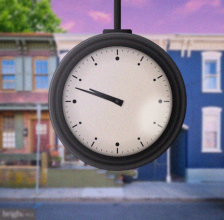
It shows 9h48
